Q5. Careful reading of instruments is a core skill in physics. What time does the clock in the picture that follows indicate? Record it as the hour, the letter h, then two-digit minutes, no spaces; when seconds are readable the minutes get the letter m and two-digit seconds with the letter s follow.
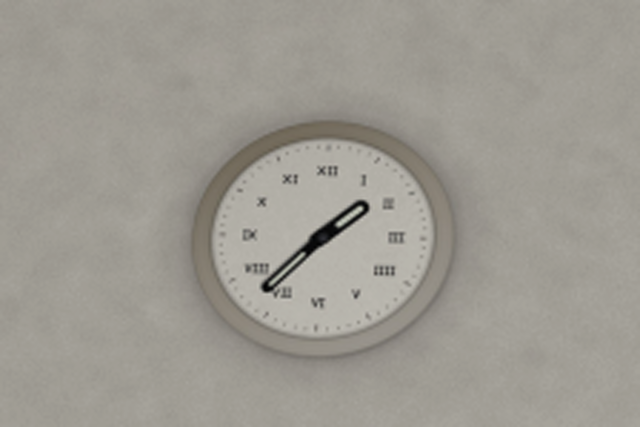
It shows 1h37
